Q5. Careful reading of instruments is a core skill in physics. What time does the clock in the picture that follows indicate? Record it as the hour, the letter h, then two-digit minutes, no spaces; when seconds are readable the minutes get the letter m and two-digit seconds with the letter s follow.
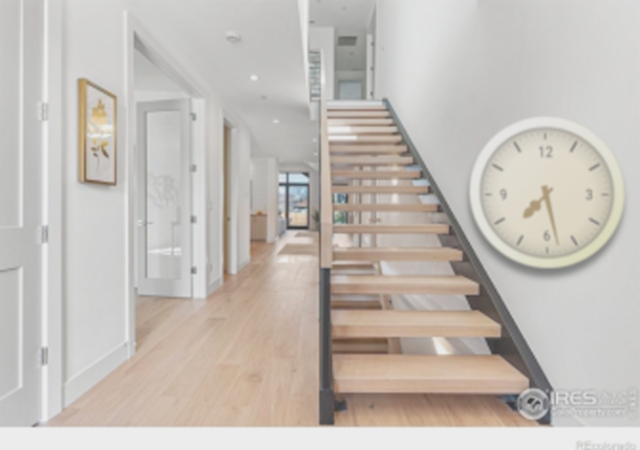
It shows 7h28
